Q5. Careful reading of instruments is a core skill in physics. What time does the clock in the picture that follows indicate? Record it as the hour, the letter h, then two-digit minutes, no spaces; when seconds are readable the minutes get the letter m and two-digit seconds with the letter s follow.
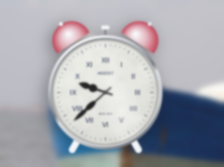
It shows 9h38
